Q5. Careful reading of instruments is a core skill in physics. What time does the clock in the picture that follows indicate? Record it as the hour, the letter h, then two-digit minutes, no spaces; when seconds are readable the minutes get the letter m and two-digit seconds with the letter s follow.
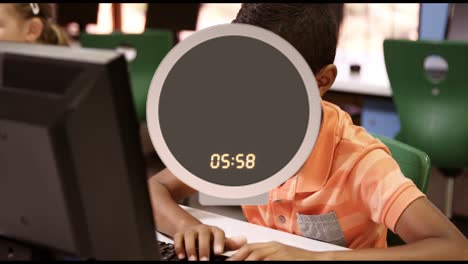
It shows 5h58
